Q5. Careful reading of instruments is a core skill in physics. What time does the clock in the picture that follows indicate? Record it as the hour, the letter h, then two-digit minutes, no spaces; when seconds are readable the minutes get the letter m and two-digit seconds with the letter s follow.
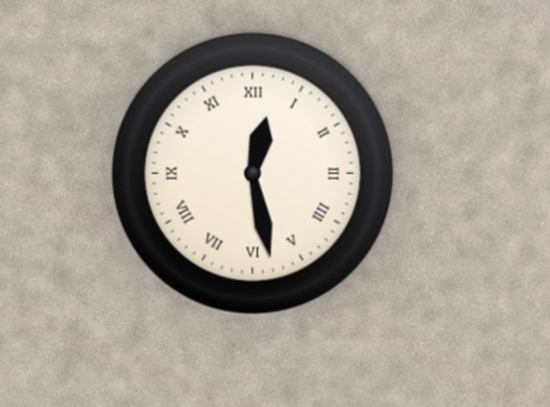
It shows 12h28
